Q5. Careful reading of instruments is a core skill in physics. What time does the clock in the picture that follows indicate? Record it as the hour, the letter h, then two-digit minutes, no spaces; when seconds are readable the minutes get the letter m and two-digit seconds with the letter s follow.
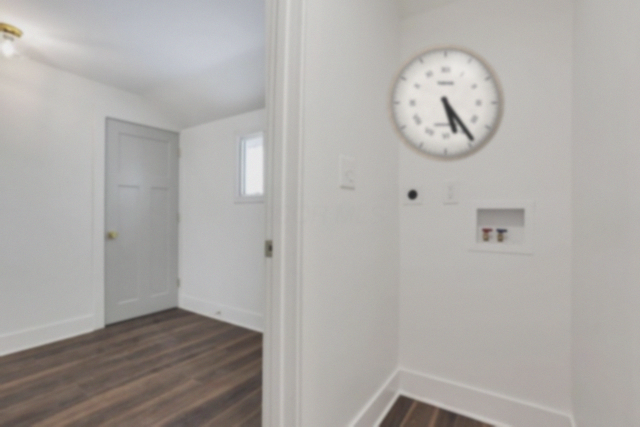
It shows 5h24
